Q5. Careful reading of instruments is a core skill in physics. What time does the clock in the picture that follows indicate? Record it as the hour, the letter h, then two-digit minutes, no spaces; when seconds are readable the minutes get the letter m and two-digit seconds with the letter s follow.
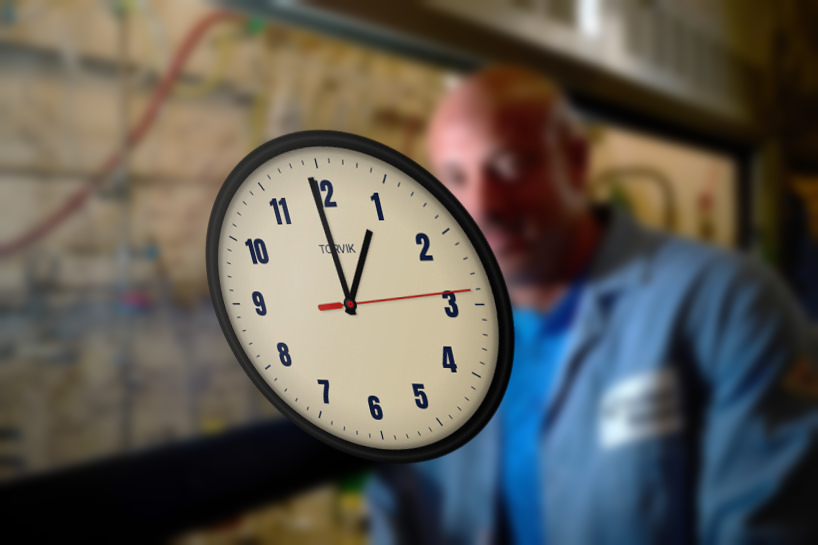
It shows 12h59m14s
